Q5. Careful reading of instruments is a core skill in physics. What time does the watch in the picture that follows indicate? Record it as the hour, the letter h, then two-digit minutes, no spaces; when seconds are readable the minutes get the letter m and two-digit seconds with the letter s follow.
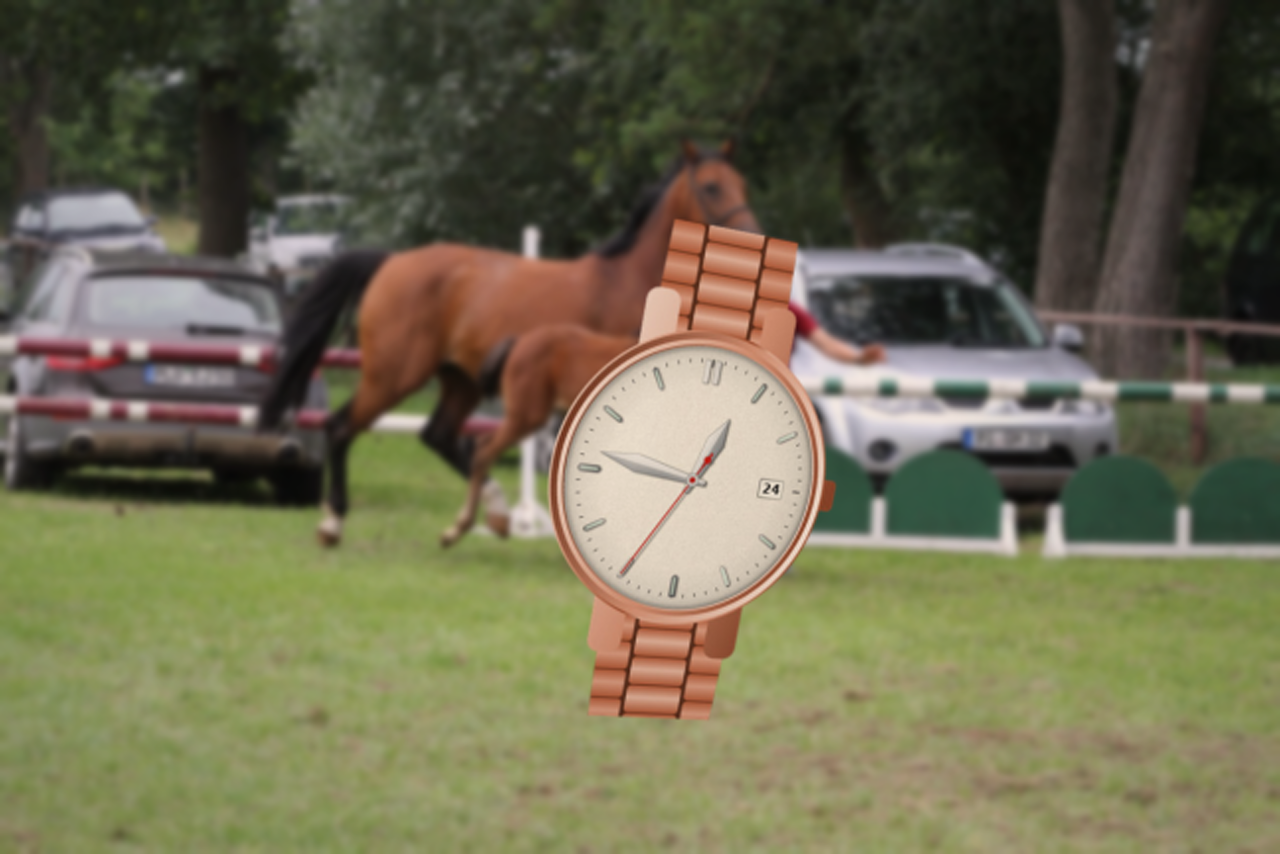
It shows 12h46m35s
